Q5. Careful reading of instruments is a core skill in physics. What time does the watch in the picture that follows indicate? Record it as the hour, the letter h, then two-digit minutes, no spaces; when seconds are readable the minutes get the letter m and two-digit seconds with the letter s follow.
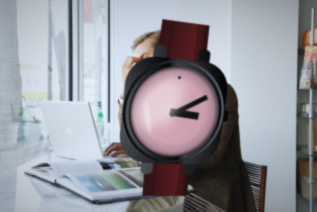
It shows 3h10
